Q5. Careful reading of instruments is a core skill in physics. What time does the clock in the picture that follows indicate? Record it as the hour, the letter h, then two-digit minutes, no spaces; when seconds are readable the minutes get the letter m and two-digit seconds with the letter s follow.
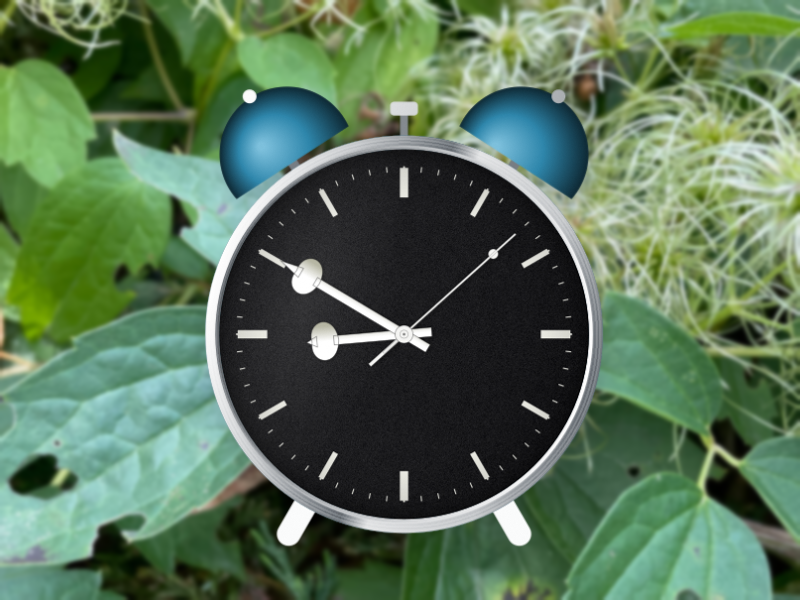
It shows 8h50m08s
